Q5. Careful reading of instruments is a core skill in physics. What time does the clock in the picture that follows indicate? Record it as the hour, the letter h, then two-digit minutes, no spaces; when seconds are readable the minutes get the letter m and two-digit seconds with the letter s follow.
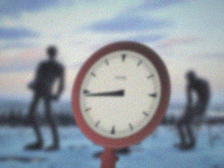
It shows 8h44
